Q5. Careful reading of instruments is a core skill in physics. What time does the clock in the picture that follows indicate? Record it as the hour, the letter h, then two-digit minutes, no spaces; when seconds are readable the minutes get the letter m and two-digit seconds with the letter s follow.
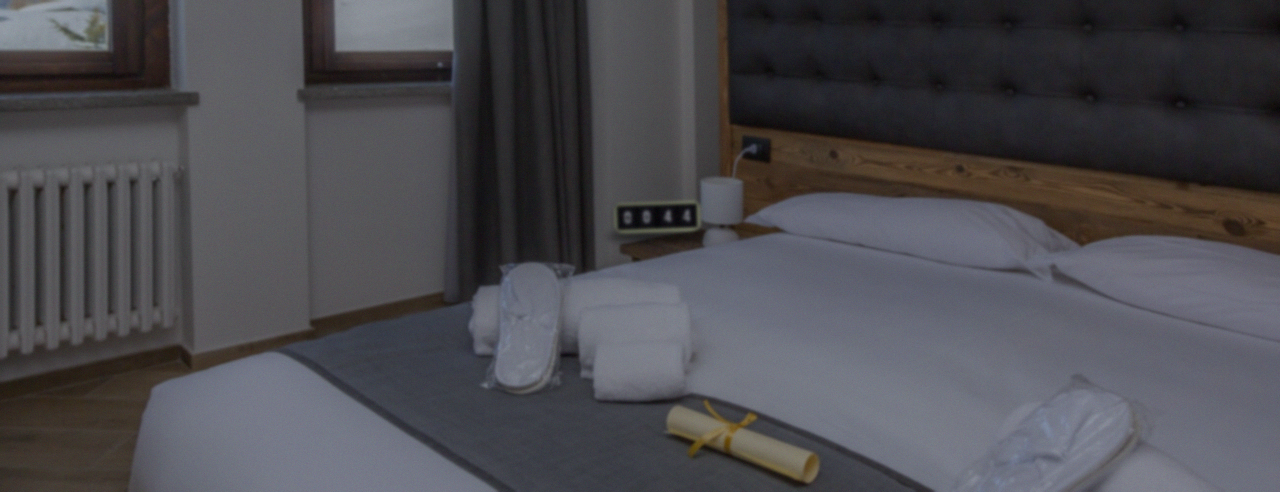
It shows 0h44
